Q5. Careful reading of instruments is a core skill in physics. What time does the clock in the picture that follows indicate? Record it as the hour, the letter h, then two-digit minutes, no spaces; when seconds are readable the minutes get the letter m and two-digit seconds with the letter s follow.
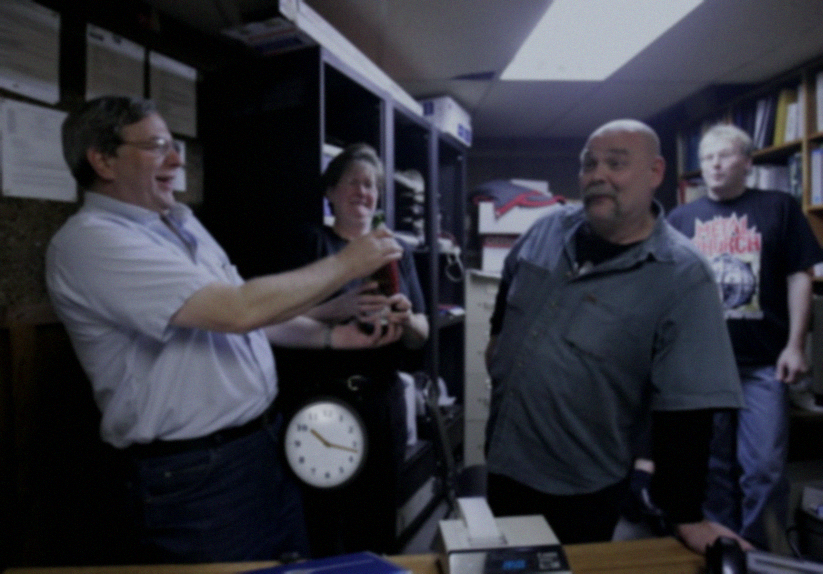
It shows 10h17
